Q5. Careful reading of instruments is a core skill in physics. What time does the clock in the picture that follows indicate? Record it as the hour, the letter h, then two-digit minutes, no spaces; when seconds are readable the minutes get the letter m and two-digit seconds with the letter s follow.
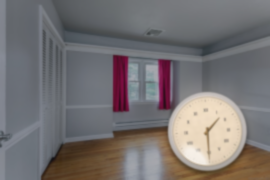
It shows 1h30
